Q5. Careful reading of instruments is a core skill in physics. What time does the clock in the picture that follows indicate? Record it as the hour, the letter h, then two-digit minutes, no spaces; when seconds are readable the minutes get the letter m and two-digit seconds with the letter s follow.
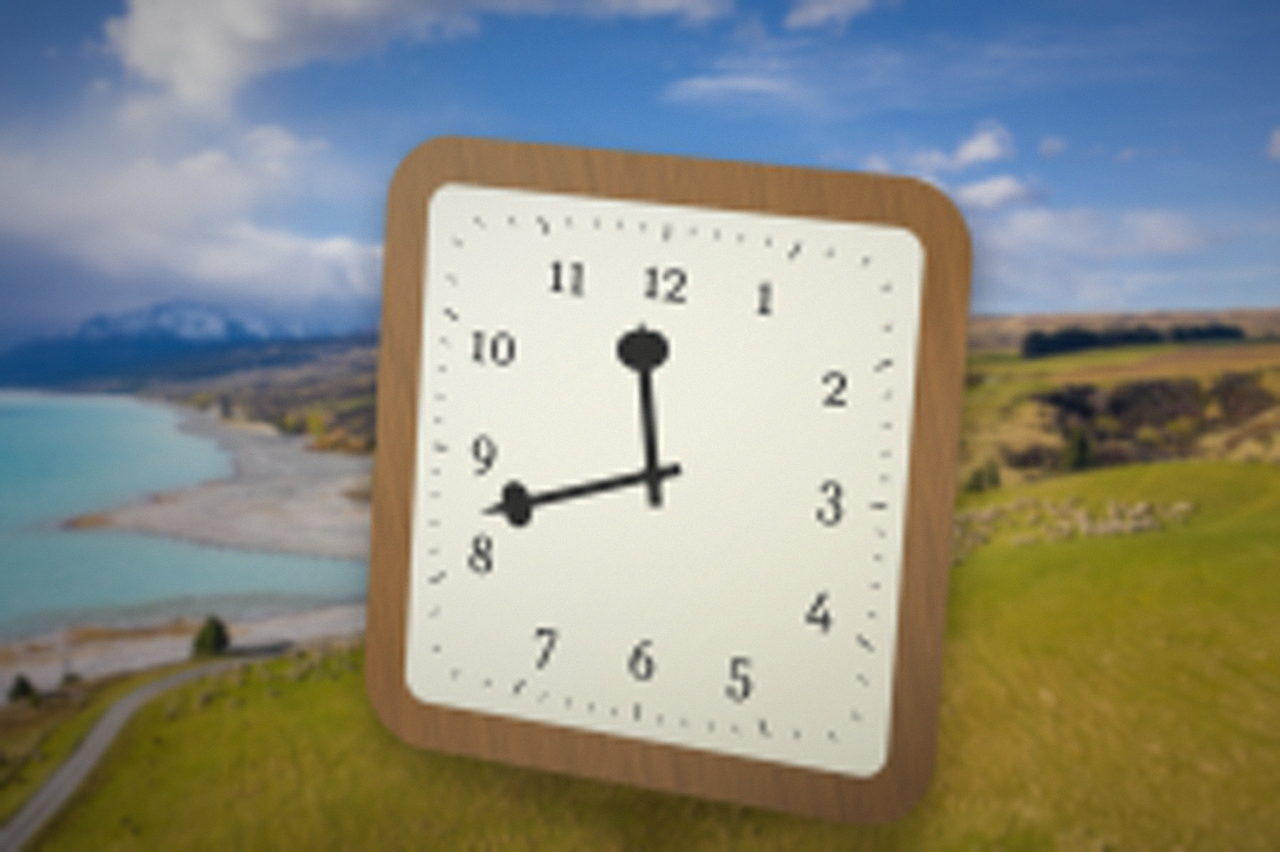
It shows 11h42
